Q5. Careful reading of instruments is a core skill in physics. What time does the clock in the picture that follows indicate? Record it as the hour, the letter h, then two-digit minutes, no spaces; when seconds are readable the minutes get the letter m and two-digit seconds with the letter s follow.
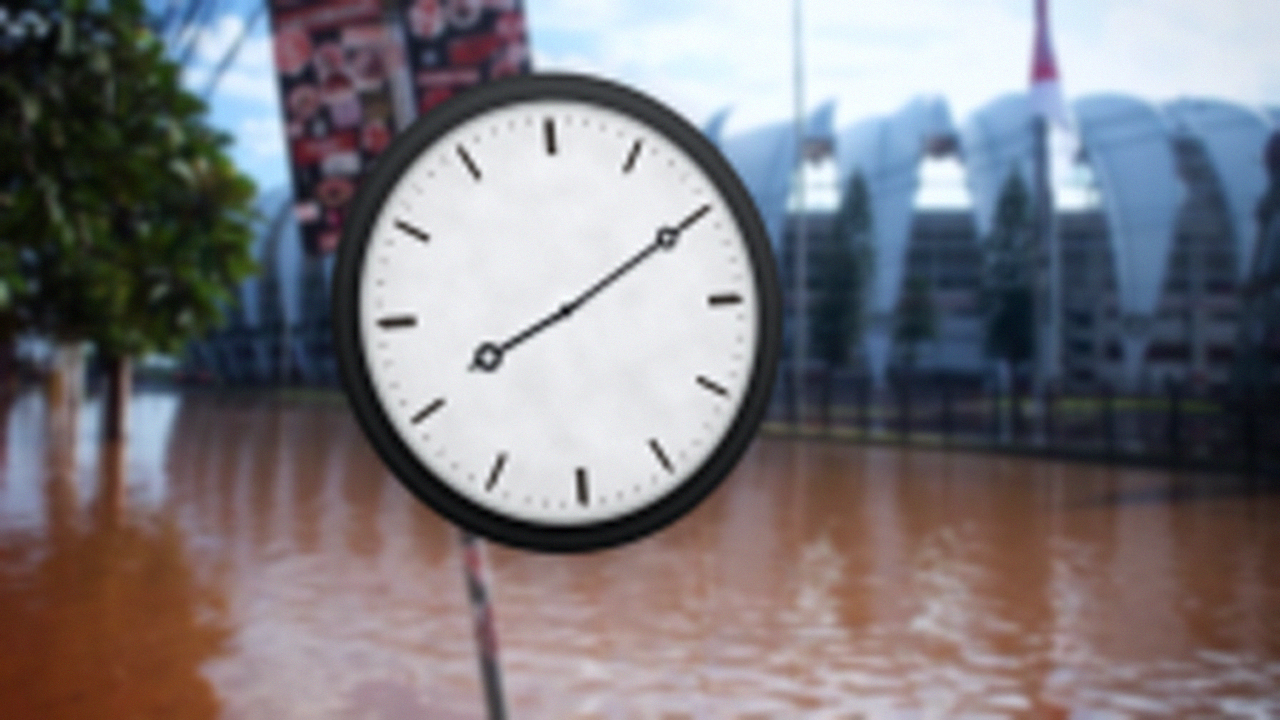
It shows 8h10
